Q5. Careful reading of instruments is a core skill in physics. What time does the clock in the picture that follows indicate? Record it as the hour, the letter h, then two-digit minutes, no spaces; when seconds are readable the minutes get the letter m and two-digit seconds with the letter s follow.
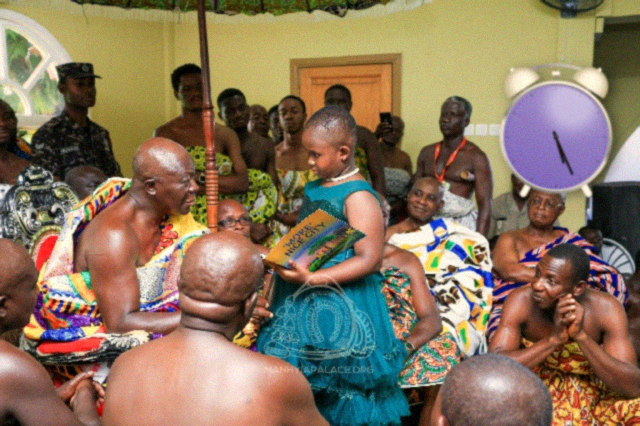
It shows 5h26
